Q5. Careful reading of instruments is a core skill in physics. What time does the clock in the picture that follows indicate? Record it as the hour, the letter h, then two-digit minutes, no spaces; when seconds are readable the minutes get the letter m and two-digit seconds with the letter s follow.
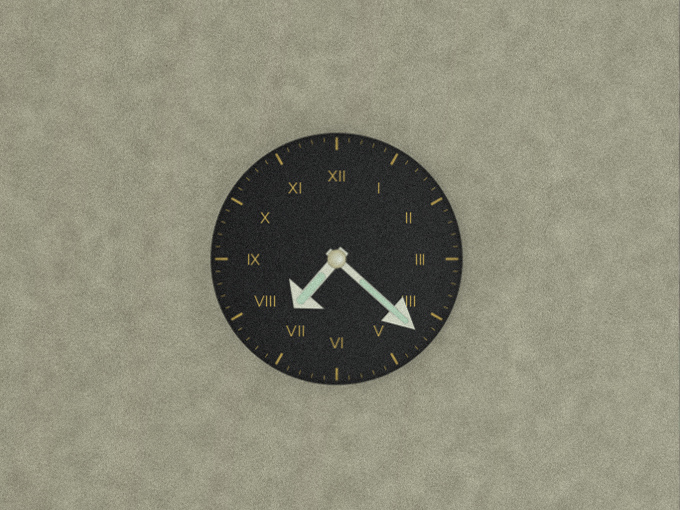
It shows 7h22
